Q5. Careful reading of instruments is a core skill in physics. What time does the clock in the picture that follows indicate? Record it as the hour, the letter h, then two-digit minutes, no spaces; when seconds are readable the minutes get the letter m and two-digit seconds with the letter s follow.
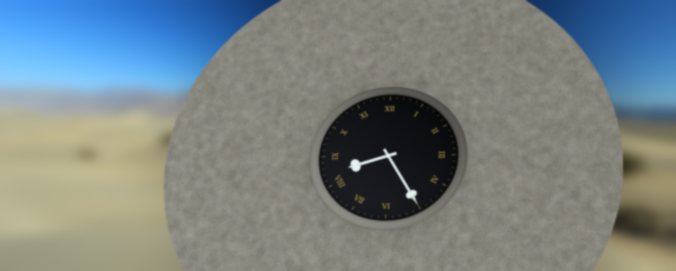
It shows 8h25
